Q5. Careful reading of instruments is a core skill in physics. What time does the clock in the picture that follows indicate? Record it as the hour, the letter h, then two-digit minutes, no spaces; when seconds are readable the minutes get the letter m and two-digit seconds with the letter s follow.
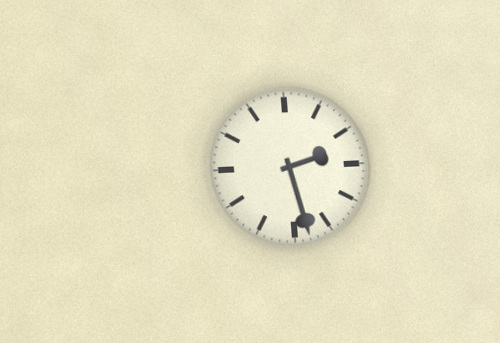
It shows 2h28
